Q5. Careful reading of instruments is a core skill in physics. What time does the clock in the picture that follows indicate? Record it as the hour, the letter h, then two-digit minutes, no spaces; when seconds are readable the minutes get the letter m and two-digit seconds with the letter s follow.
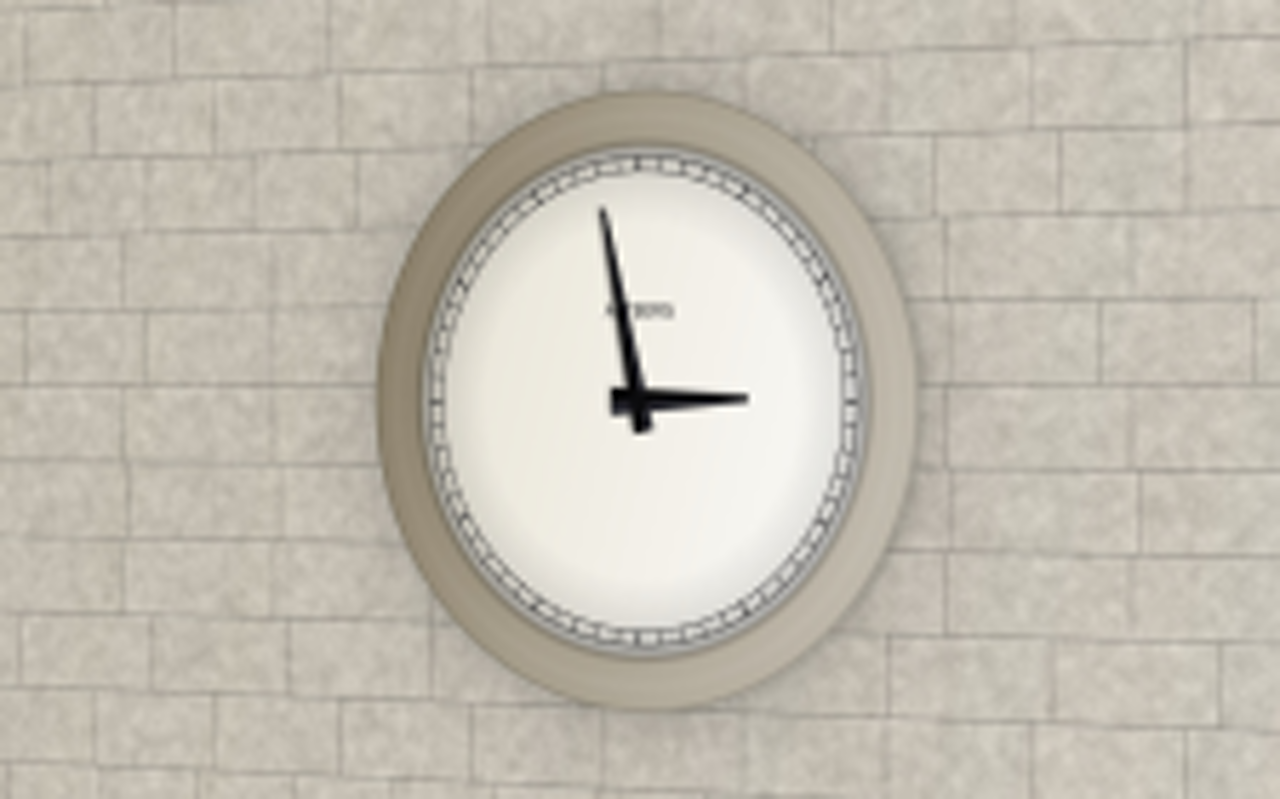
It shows 2h58
